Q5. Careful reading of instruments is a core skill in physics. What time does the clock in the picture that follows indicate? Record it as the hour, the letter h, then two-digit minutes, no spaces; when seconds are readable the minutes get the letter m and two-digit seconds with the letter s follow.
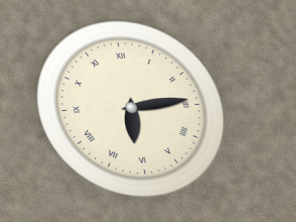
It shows 6h14
